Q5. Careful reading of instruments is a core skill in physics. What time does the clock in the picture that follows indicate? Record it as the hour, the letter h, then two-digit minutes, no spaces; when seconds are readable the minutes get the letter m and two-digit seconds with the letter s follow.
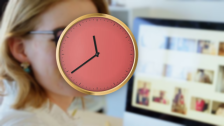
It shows 11h39
